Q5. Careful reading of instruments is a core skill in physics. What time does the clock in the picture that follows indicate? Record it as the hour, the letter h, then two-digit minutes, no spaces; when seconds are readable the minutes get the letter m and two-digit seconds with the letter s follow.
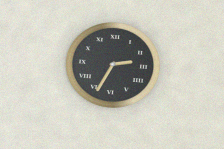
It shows 2h34
